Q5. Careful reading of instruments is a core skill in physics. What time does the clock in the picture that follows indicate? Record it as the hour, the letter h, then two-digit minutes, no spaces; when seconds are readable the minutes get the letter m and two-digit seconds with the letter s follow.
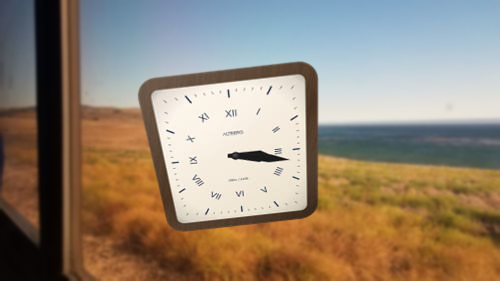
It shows 3h17
